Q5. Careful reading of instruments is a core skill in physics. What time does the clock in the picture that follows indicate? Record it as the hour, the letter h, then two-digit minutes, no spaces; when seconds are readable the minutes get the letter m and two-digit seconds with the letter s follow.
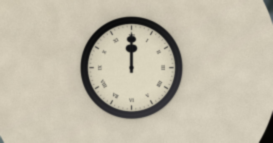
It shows 12h00
